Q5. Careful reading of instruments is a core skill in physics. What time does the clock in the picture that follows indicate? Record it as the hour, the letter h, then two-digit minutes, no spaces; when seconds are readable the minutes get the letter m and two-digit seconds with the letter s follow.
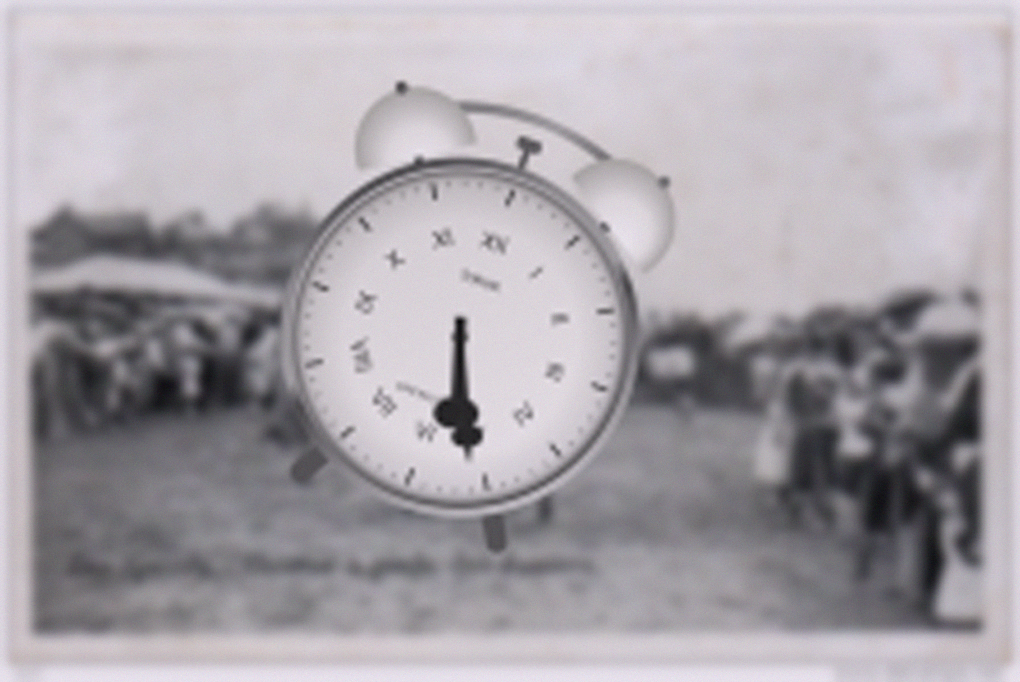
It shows 5h26
